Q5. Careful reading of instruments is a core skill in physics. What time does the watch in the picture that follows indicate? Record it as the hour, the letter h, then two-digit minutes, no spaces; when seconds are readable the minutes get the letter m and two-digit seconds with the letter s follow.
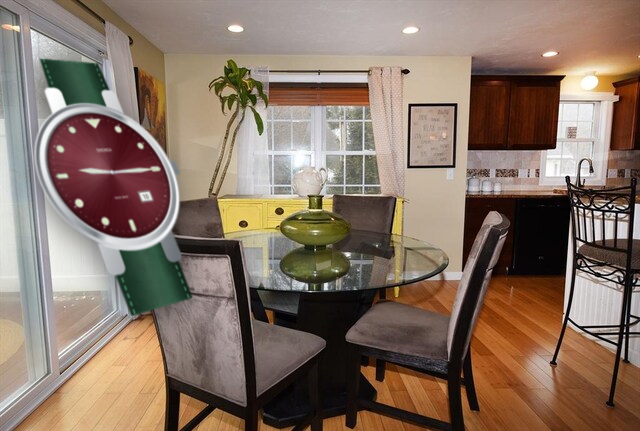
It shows 9h15
